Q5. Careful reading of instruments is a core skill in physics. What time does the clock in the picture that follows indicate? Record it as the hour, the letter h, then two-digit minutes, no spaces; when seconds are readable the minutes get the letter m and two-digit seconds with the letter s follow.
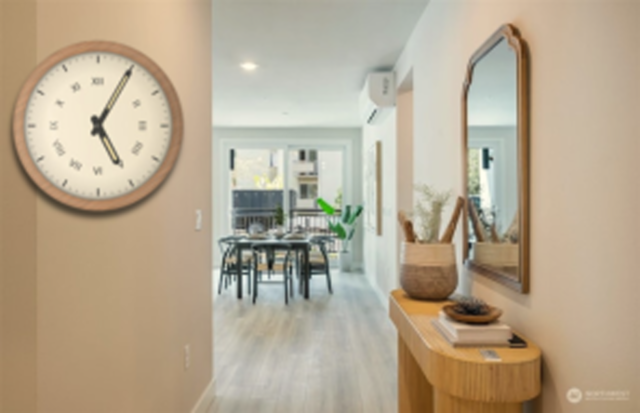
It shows 5h05
